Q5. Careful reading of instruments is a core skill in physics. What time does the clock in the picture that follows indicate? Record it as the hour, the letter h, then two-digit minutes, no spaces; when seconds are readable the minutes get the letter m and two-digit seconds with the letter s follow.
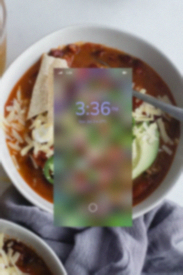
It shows 3h36
